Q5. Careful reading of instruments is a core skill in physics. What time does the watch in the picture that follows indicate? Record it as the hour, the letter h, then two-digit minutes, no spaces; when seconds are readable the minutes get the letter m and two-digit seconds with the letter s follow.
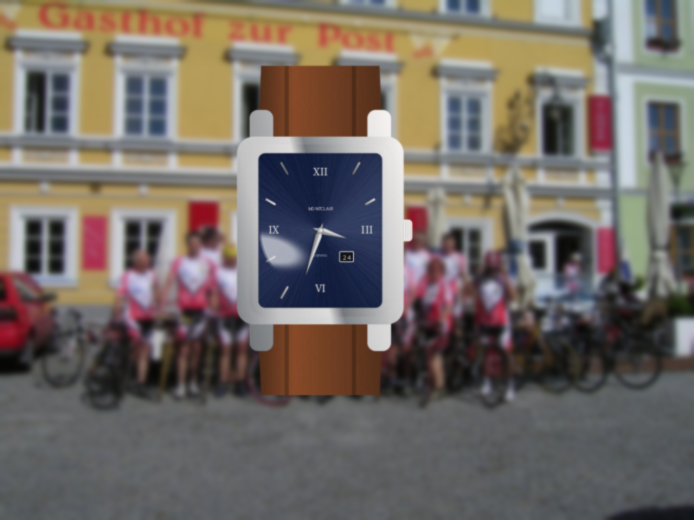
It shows 3h33
